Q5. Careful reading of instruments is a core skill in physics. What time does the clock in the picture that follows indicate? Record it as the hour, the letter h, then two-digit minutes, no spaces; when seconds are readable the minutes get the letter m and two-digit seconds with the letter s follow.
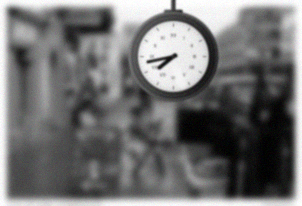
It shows 7h43
